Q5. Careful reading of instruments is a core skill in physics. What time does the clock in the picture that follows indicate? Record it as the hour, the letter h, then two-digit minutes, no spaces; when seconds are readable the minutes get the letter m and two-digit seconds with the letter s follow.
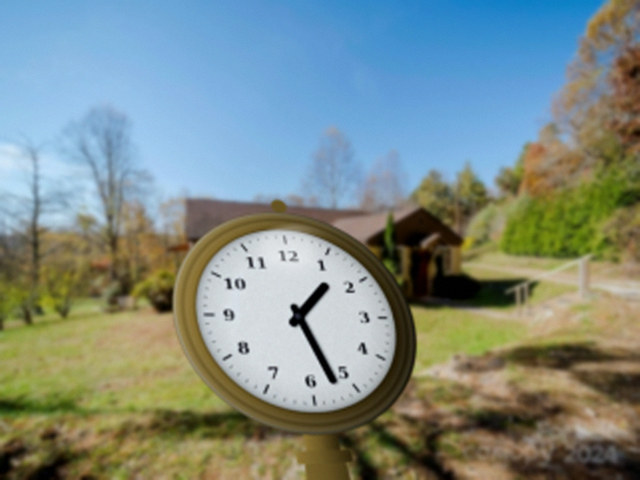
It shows 1h27
